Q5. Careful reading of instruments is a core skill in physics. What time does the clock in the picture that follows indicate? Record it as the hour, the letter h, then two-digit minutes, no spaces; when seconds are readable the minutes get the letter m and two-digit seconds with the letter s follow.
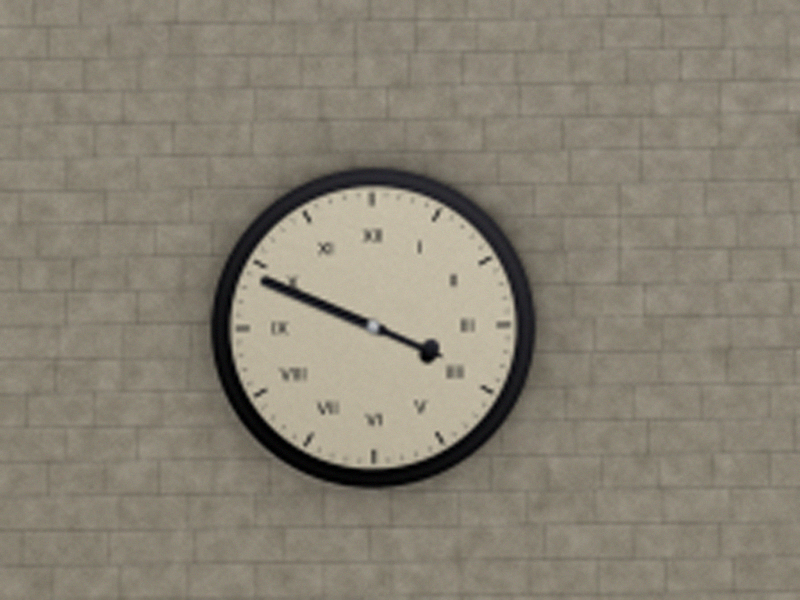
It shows 3h49
